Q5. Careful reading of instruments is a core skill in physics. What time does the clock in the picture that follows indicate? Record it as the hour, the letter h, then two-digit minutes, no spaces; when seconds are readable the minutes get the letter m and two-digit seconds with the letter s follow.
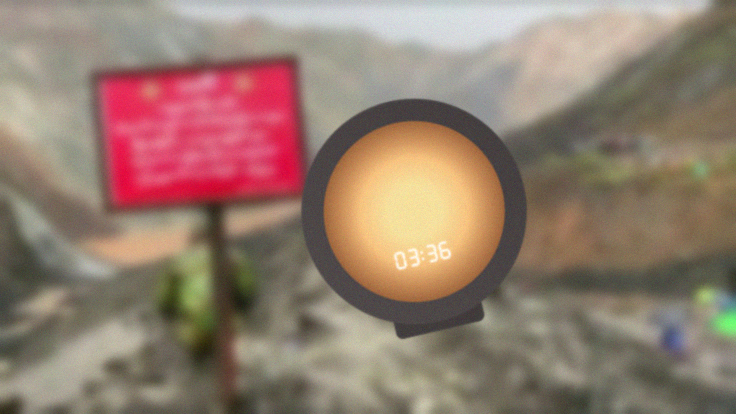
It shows 3h36
